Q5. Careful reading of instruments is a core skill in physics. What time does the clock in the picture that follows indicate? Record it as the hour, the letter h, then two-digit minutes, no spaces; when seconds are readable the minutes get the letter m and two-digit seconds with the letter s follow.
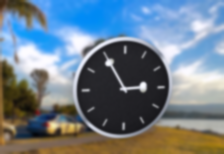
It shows 2h55
